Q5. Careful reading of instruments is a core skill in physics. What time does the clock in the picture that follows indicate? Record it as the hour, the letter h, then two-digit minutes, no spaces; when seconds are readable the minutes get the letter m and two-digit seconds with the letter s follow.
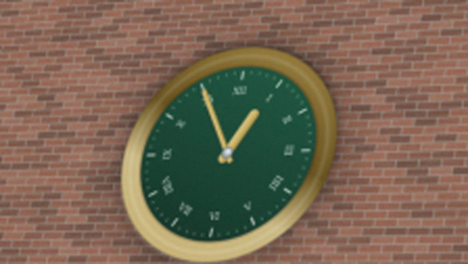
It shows 12h55
